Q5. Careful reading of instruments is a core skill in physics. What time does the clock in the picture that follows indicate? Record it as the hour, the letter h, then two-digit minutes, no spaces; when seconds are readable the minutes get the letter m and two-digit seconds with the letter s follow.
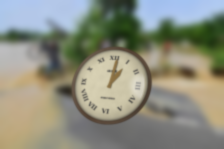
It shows 1h01
